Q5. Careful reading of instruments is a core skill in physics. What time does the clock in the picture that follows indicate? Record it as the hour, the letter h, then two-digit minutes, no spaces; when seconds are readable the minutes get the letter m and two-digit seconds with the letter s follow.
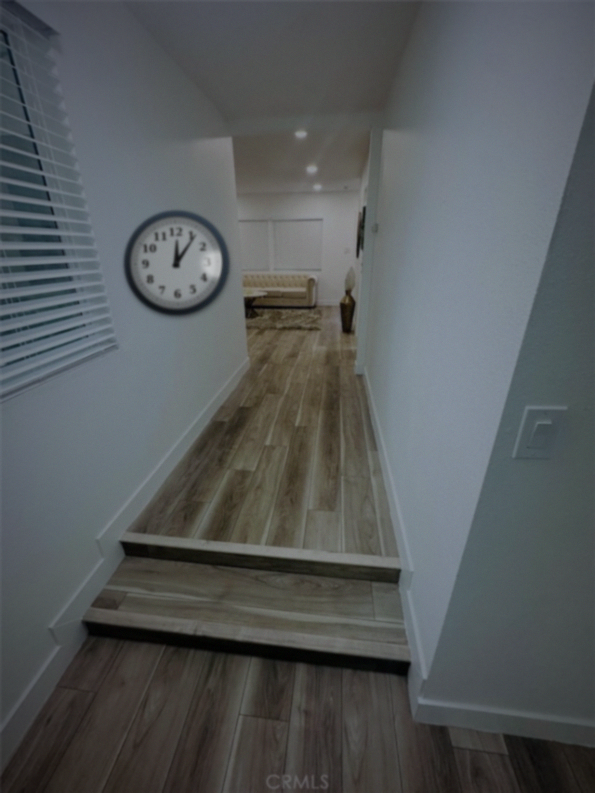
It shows 12h06
